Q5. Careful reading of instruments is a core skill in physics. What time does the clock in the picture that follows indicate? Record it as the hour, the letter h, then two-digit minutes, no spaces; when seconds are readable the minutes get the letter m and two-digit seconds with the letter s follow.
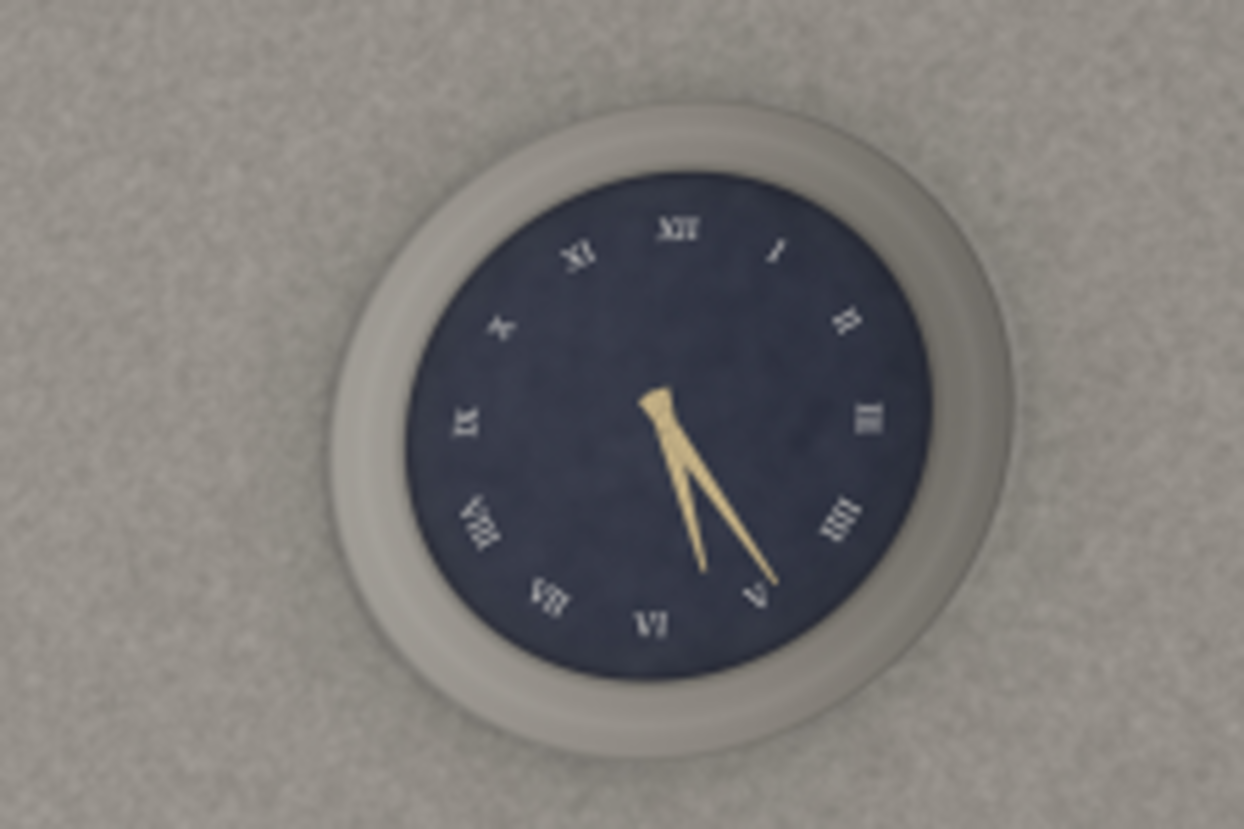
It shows 5h24
